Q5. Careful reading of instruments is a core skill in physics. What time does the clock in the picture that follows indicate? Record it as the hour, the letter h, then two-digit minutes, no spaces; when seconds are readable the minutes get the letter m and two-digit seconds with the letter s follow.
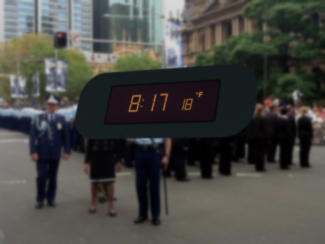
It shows 8h17
